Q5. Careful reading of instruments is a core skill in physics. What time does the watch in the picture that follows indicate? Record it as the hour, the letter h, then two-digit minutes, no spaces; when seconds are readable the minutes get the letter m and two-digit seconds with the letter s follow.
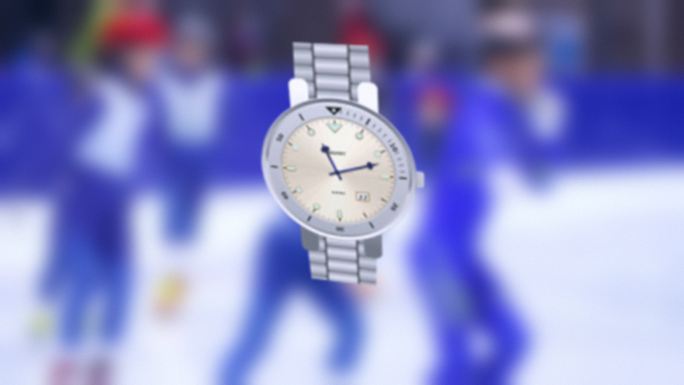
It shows 11h12
